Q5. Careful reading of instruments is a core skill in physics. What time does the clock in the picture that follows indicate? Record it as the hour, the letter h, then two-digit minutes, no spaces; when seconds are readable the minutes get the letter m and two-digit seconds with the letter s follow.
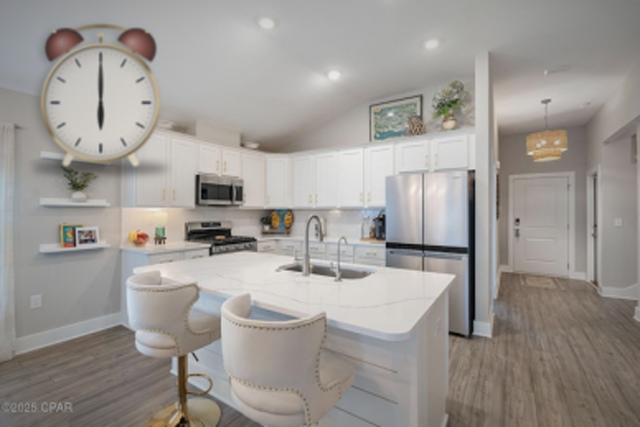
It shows 6h00
